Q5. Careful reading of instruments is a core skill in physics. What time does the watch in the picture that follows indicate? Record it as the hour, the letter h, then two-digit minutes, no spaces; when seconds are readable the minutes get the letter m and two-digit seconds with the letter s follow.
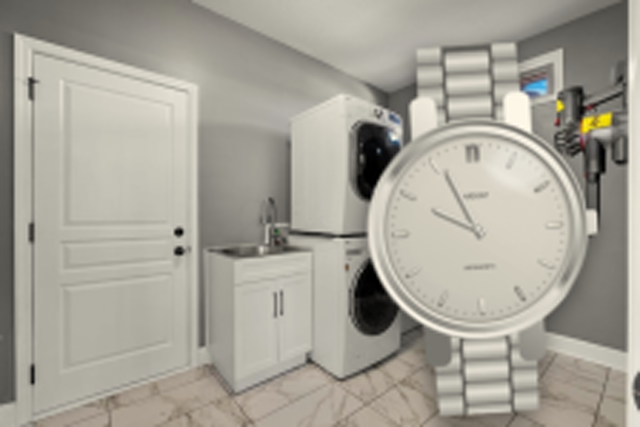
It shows 9h56
